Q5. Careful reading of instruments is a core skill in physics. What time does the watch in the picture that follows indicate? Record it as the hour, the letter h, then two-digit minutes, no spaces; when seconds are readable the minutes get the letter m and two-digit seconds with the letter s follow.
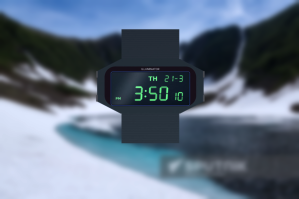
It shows 3h50m10s
